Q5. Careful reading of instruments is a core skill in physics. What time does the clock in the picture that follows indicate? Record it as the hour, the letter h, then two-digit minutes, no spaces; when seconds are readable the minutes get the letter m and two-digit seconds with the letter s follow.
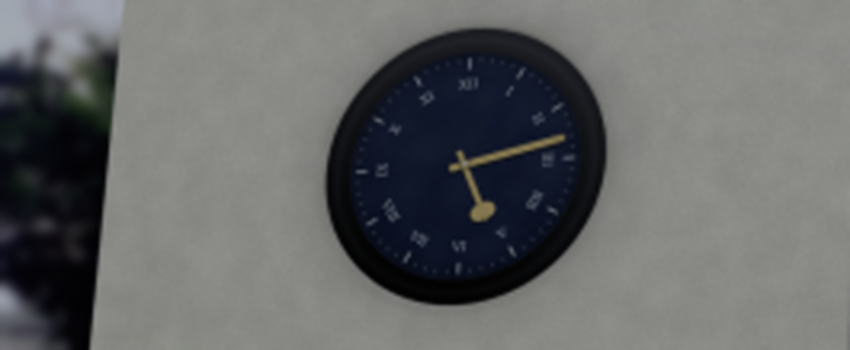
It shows 5h13
